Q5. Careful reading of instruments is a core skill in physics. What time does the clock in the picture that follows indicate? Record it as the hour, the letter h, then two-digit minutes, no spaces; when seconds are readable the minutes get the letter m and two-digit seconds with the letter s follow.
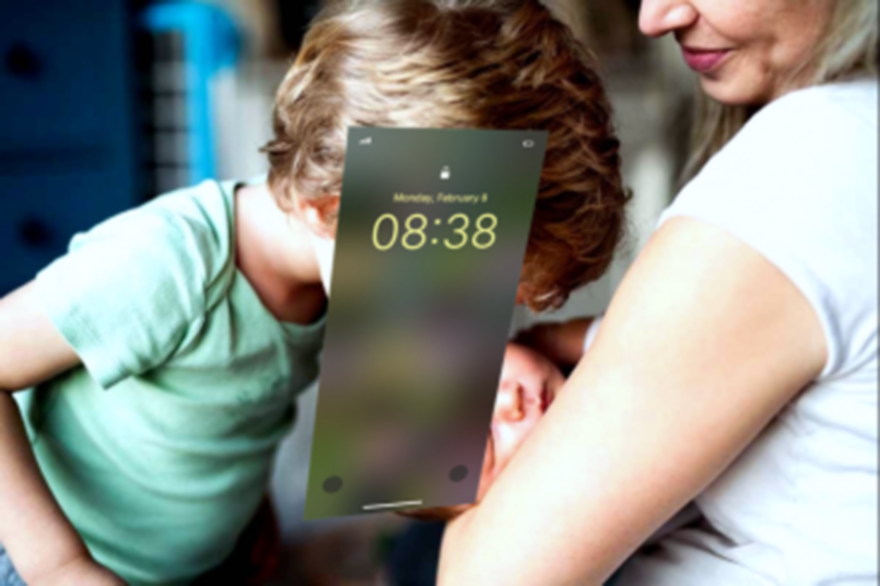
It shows 8h38
